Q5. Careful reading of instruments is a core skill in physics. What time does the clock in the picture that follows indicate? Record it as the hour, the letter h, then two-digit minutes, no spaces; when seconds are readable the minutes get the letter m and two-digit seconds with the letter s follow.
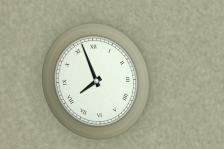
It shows 7h57
